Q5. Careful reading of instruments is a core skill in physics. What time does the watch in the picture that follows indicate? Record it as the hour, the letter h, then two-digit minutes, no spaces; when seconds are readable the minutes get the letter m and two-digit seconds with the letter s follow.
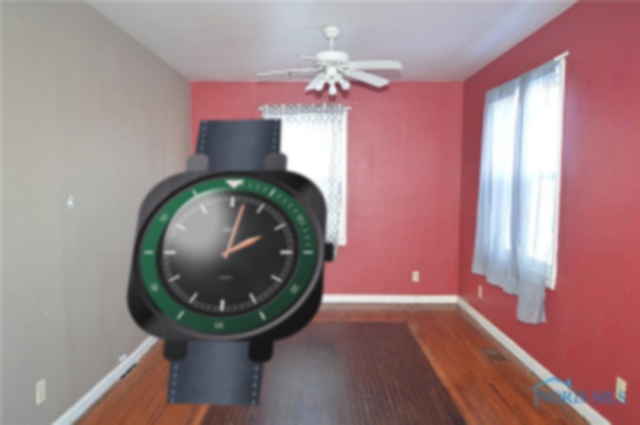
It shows 2h02
